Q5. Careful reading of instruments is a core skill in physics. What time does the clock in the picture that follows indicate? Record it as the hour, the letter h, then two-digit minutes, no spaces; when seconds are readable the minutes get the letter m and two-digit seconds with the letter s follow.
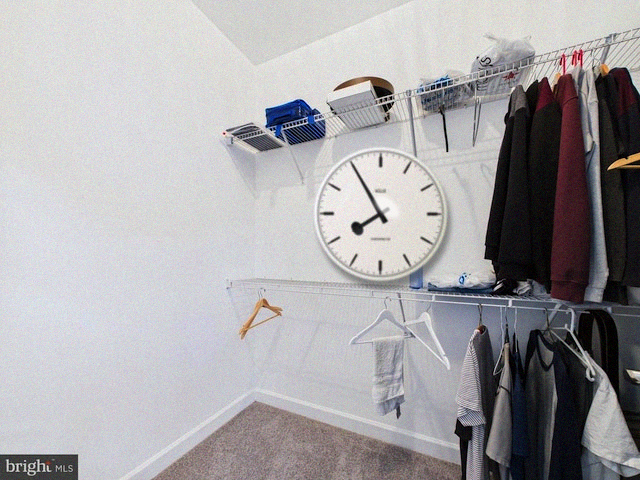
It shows 7h55
